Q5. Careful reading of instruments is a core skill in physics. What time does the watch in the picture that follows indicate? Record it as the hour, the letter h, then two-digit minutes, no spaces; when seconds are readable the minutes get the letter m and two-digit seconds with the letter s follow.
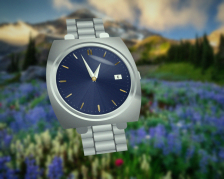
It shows 12h57
